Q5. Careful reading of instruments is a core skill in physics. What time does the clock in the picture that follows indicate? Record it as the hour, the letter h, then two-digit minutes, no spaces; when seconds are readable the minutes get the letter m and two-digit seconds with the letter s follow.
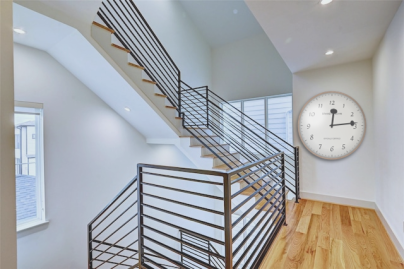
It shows 12h14
